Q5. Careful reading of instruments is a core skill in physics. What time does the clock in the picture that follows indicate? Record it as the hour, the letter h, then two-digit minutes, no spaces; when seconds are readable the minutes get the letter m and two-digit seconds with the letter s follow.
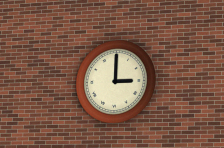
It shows 3h00
